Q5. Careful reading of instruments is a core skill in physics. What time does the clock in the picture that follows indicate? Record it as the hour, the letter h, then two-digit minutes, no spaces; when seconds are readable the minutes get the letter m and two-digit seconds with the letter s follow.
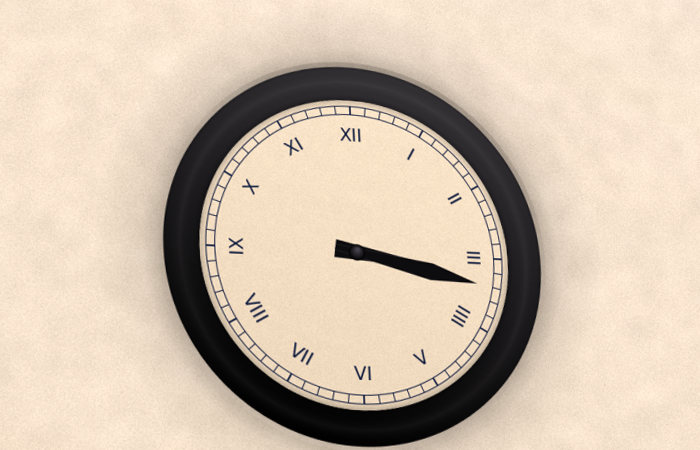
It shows 3h17
